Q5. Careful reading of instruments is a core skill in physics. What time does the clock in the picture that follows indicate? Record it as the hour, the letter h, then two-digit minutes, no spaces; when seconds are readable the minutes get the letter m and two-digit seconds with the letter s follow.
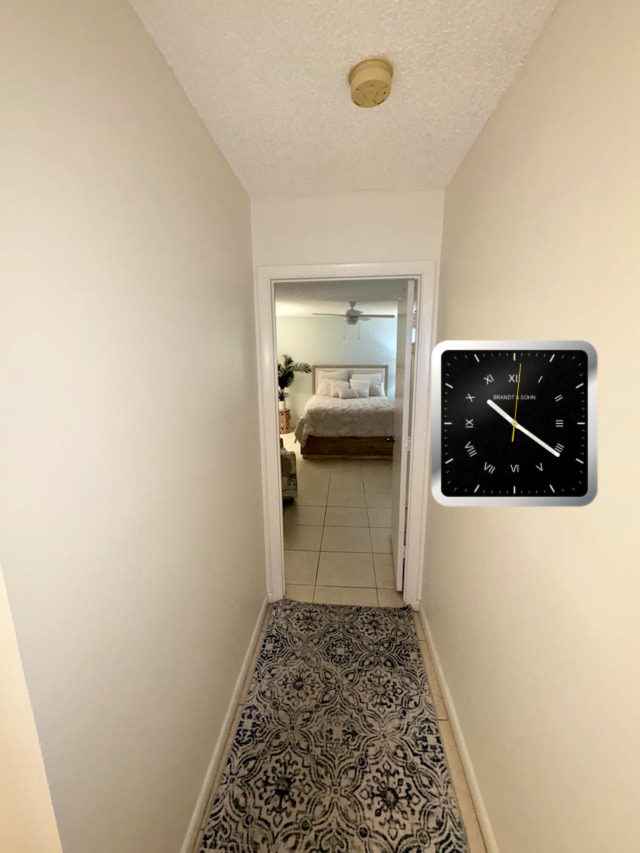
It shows 10h21m01s
